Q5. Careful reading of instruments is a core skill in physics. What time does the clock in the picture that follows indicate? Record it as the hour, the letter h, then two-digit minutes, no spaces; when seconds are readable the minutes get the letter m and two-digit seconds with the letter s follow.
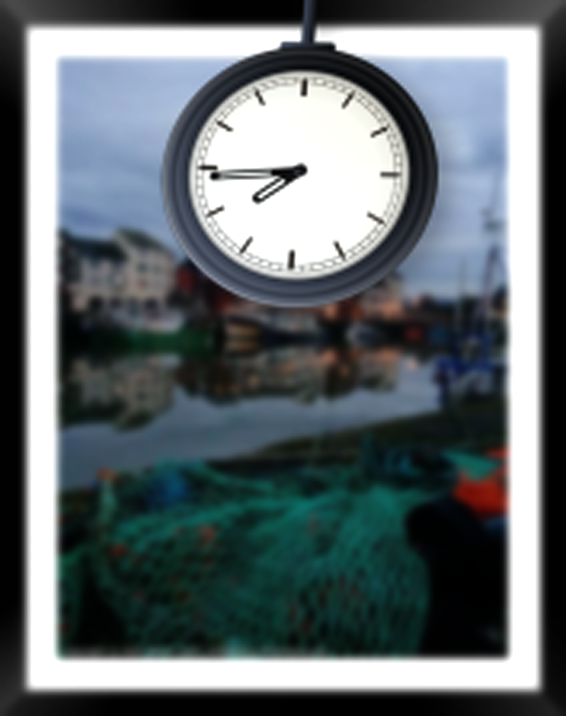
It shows 7h44
